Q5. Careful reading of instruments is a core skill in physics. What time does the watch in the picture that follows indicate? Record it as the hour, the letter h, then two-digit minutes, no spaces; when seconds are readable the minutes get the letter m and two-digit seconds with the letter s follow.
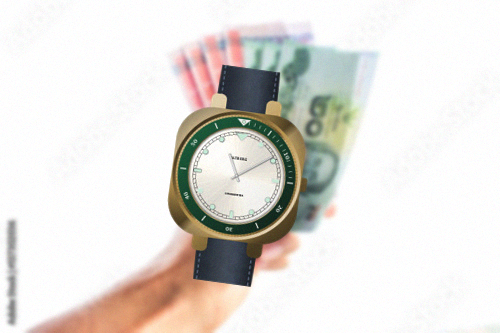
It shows 11h09
